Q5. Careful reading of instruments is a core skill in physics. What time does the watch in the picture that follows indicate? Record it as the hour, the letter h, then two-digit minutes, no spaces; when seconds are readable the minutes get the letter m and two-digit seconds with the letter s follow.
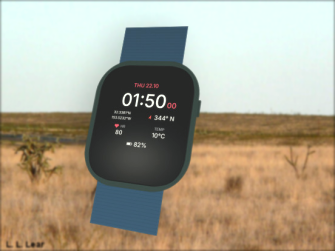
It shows 1h50m00s
